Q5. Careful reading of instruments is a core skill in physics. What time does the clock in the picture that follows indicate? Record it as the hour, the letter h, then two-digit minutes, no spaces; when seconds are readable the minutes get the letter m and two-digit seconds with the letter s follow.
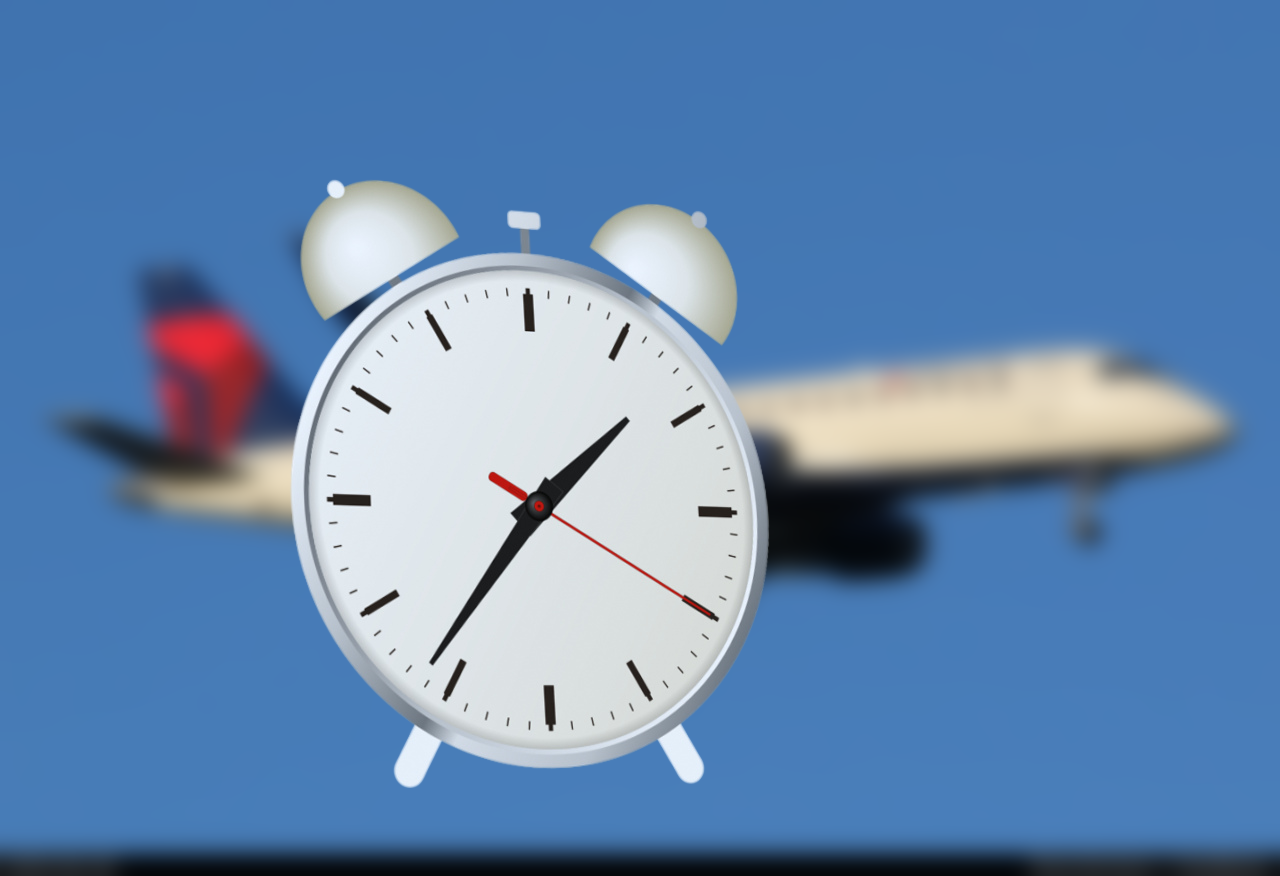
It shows 1h36m20s
